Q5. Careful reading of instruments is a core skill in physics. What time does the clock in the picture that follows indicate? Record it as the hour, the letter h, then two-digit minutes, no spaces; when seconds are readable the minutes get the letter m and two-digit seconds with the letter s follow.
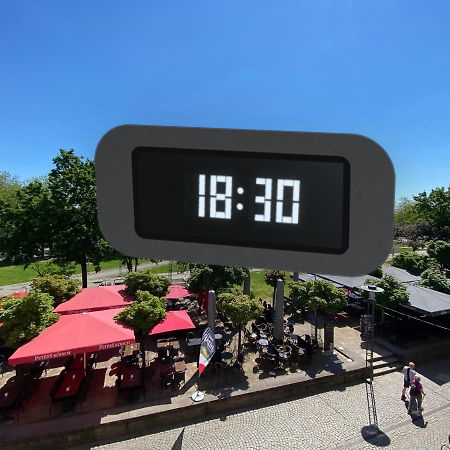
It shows 18h30
